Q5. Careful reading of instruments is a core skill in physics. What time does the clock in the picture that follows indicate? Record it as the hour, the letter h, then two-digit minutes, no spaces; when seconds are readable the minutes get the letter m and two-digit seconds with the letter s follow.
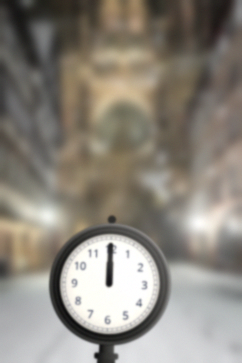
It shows 12h00
